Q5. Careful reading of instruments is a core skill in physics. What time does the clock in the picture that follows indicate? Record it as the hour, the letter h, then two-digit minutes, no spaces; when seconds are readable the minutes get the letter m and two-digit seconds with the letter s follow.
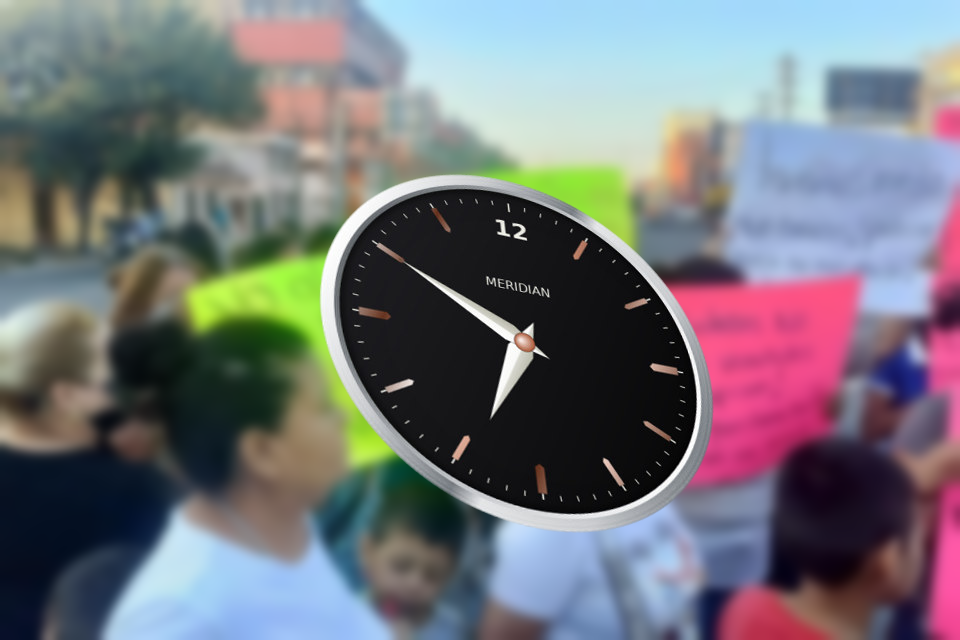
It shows 6h50
